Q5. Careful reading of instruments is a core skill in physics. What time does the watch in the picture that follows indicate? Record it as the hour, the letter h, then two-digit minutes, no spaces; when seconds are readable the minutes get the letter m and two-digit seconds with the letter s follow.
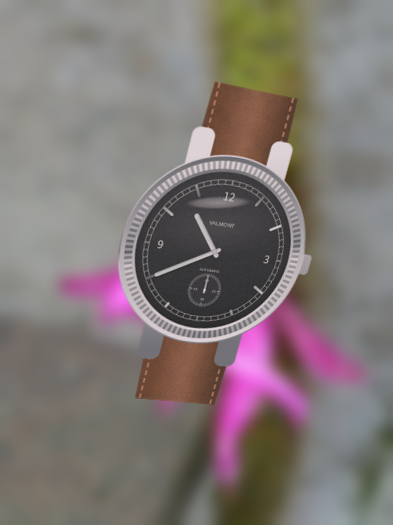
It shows 10h40
